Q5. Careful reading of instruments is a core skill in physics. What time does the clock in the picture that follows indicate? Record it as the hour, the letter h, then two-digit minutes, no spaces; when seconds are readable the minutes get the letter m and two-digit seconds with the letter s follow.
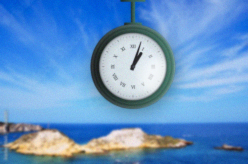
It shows 1h03
